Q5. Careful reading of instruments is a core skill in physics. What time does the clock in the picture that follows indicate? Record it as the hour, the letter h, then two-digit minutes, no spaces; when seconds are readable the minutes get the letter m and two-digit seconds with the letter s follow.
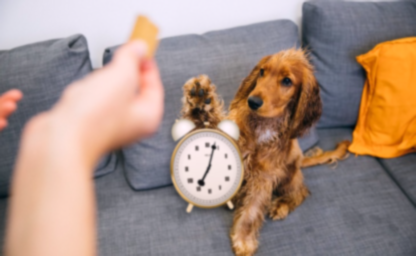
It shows 7h03
